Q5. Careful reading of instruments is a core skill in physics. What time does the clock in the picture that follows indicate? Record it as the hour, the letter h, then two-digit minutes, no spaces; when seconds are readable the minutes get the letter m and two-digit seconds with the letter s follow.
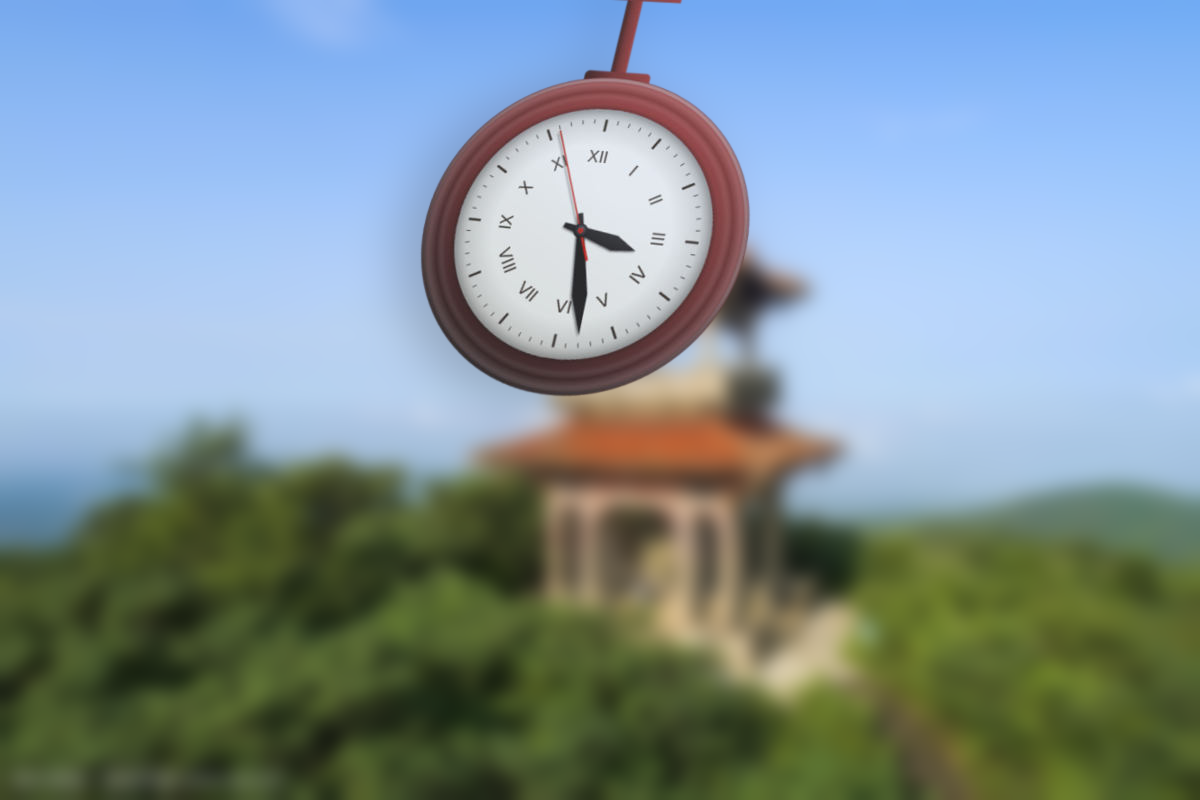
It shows 3h27m56s
